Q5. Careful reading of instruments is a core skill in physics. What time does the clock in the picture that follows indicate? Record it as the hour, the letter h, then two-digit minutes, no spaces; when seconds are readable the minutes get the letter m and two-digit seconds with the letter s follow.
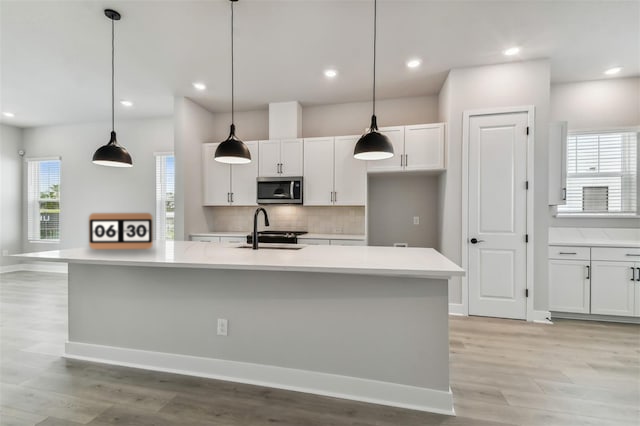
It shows 6h30
